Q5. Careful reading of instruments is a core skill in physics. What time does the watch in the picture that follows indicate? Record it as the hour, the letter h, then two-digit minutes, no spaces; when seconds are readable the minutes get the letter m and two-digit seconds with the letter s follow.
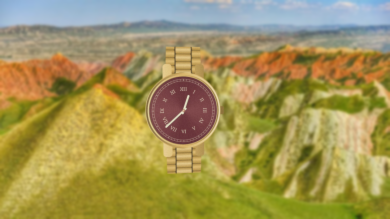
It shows 12h38
